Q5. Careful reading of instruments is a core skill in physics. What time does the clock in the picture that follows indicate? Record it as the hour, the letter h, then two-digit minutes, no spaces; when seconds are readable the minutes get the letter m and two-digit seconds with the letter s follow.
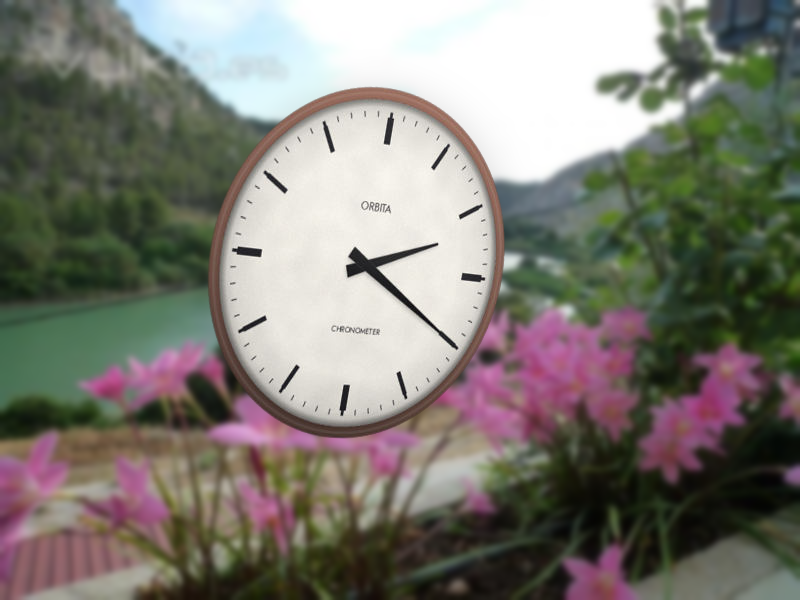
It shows 2h20
